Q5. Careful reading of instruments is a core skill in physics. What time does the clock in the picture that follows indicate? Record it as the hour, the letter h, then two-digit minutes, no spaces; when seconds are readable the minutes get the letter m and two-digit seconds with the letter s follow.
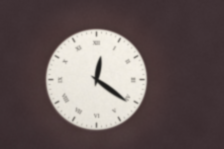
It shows 12h21
